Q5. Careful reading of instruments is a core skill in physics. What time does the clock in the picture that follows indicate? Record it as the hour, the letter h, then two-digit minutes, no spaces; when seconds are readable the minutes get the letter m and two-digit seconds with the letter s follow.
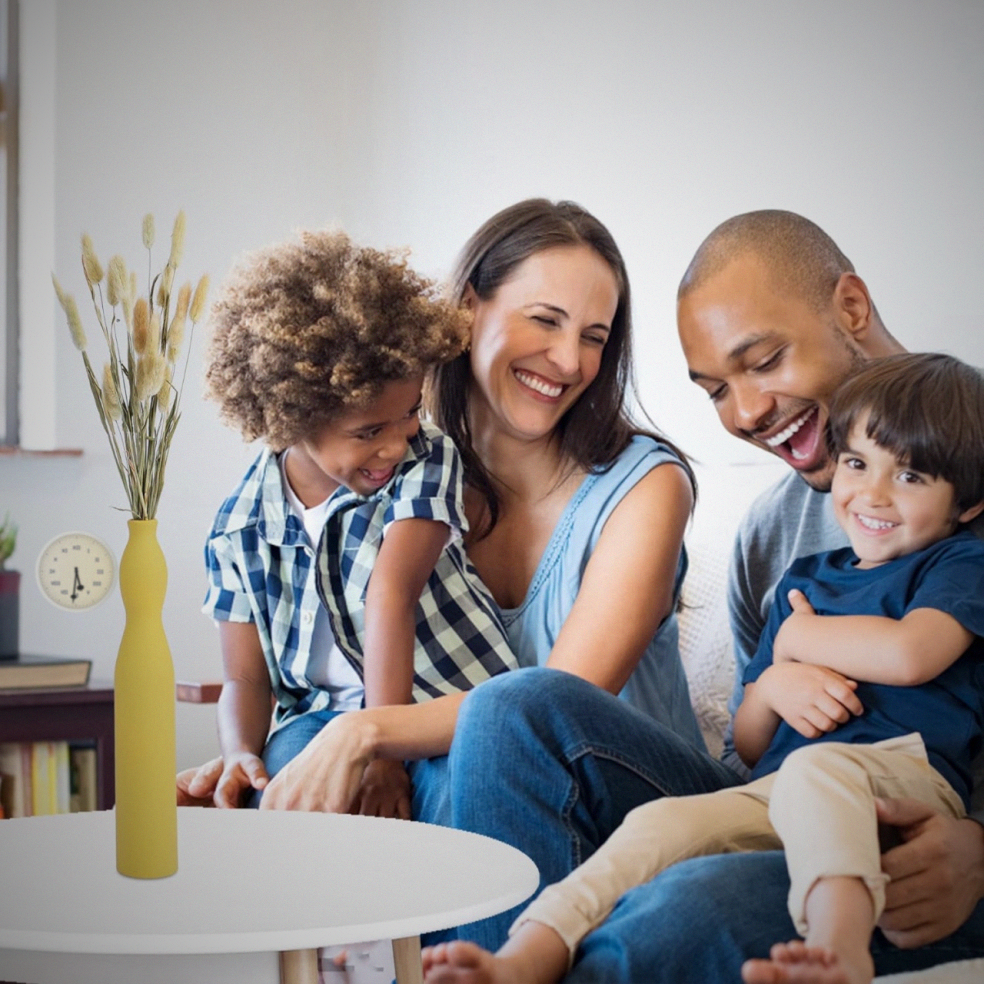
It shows 5h31
